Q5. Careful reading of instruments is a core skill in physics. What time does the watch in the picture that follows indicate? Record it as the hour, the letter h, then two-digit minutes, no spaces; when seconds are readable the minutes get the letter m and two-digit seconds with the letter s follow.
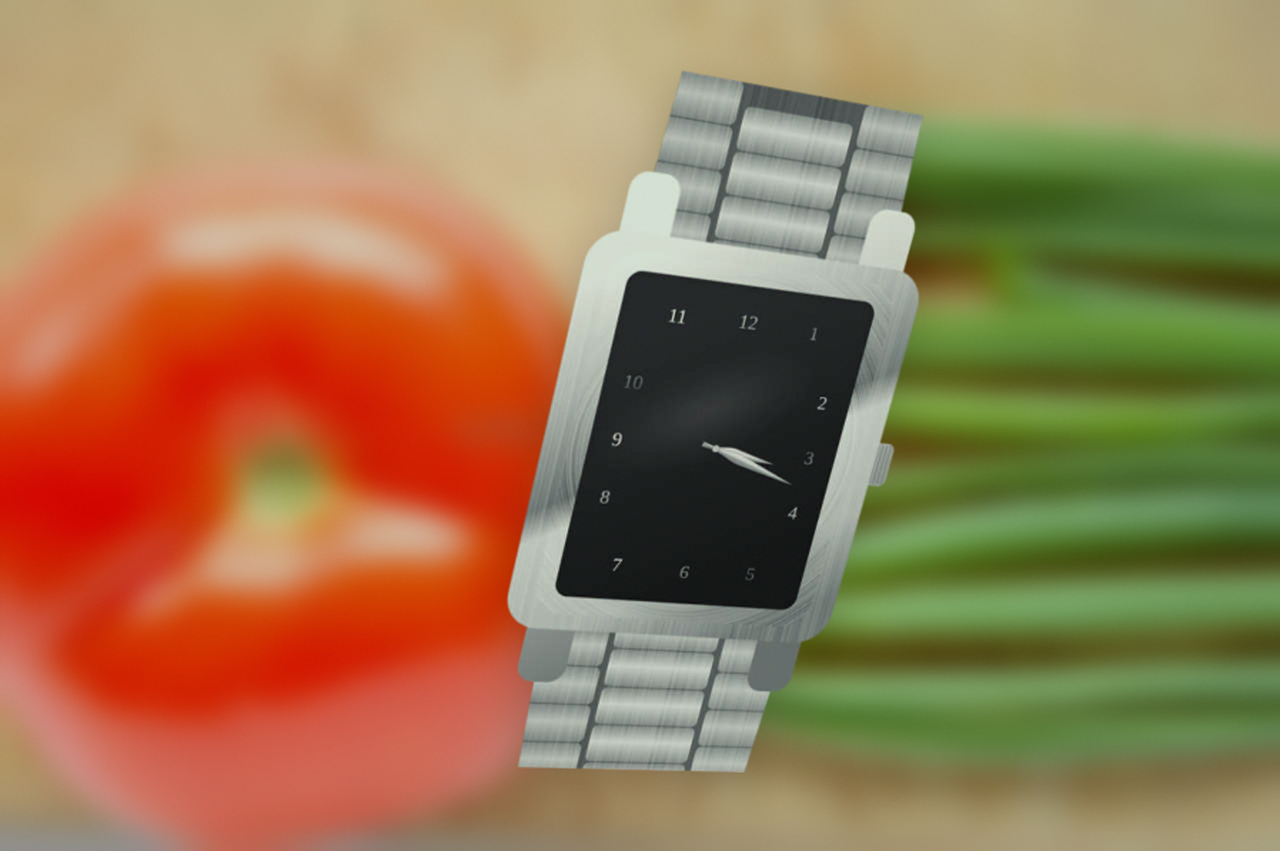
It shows 3h18
